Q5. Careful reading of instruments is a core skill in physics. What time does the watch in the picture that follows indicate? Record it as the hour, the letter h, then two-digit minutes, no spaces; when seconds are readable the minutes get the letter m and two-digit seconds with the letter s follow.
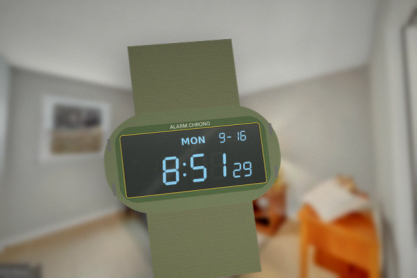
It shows 8h51m29s
